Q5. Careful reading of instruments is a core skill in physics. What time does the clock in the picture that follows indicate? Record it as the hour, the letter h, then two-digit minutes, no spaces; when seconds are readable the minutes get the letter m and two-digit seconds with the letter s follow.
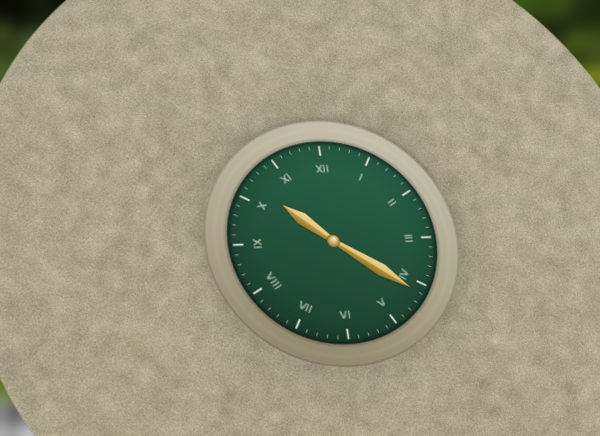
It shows 10h21
